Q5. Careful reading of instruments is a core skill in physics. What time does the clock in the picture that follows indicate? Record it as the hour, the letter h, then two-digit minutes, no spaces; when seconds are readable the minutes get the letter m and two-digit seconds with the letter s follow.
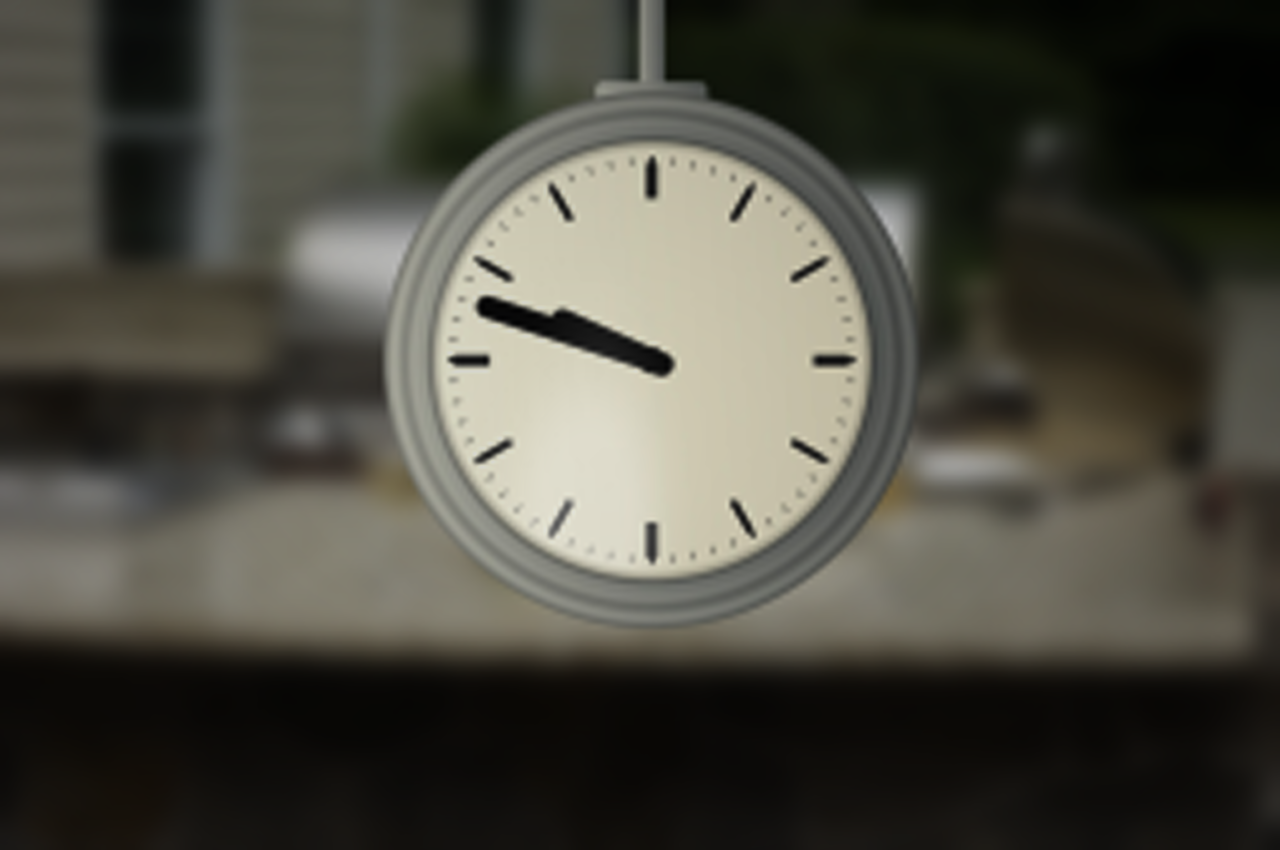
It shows 9h48
